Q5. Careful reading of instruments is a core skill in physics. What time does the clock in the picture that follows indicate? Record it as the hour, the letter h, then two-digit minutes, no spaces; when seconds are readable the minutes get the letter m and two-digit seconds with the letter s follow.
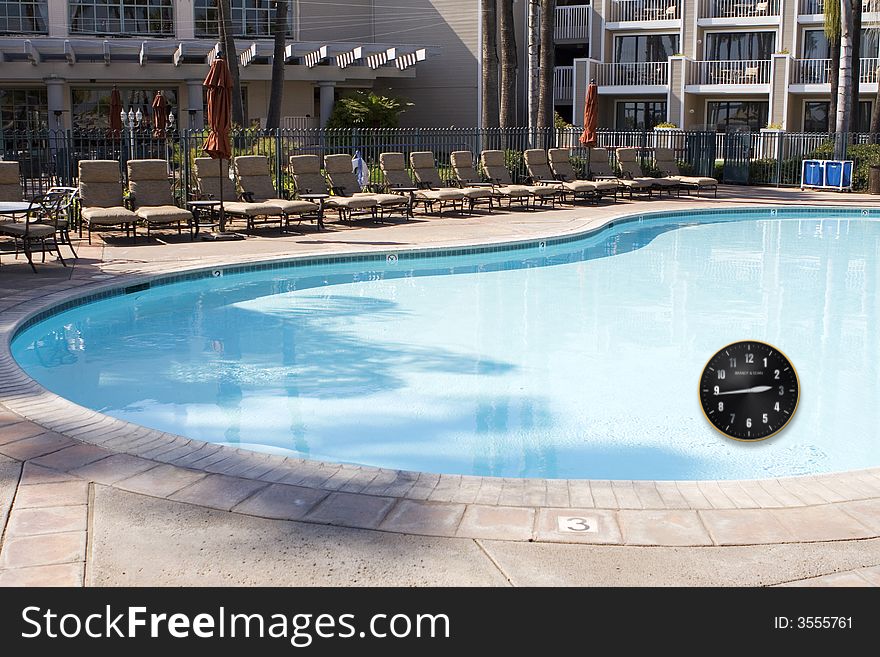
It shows 2h44
